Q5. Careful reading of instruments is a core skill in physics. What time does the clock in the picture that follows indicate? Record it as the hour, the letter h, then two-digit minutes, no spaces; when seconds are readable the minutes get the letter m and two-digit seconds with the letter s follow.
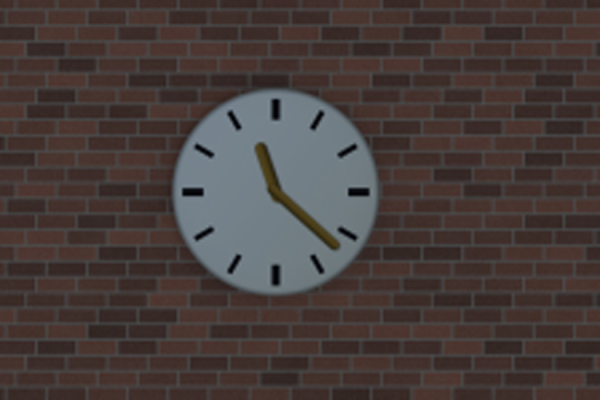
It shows 11h22
